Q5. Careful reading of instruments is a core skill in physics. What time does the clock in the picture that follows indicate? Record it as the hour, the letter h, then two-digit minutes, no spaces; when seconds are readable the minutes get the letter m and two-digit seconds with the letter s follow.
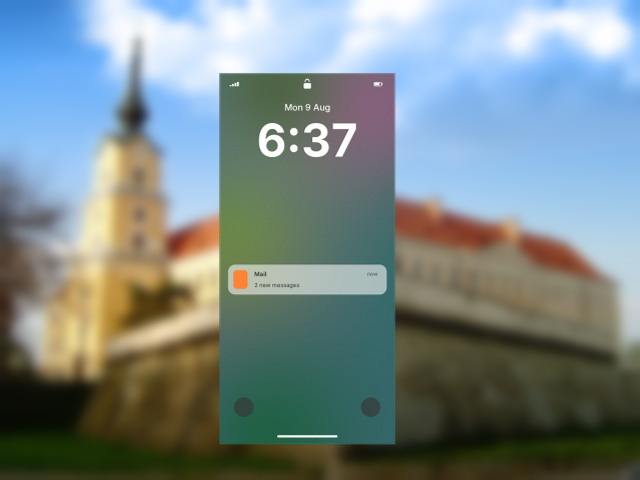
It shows 6h37
